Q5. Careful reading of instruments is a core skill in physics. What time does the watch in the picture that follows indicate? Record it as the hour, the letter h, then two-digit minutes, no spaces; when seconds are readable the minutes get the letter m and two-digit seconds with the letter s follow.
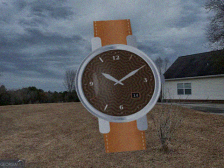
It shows 10h10
